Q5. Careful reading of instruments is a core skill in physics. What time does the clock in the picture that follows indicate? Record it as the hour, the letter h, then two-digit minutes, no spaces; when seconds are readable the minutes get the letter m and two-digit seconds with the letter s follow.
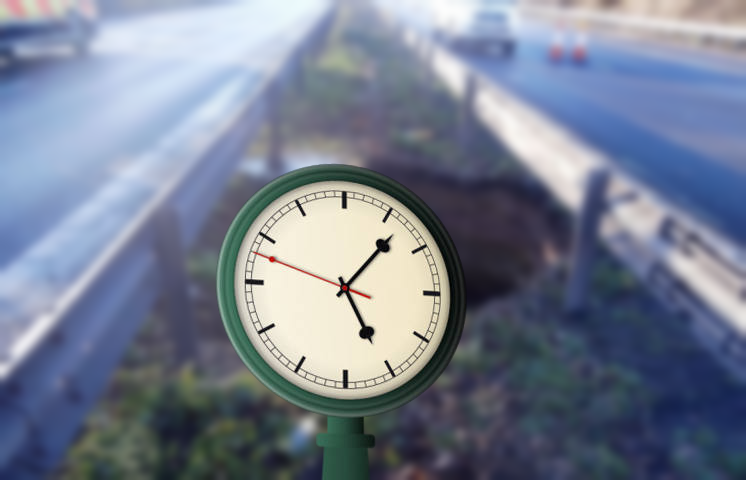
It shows 5h06m48s
